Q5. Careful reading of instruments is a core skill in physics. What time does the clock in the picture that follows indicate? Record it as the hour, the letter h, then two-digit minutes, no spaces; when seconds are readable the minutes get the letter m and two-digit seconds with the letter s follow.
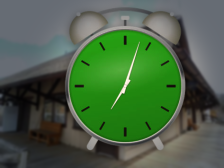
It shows 7h03
